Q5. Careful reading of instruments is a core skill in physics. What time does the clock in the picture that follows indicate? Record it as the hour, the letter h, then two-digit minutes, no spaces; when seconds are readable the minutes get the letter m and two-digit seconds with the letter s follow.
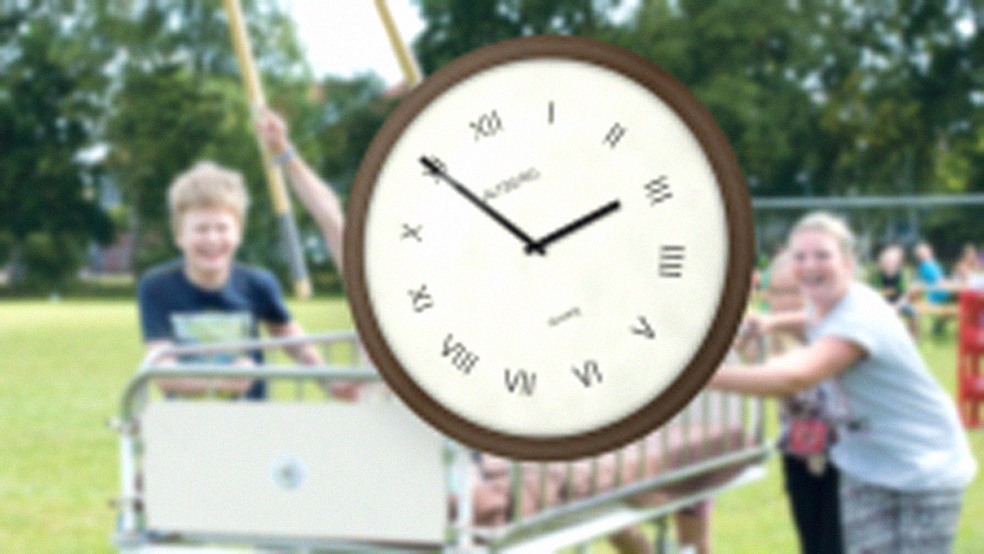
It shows 2h55
